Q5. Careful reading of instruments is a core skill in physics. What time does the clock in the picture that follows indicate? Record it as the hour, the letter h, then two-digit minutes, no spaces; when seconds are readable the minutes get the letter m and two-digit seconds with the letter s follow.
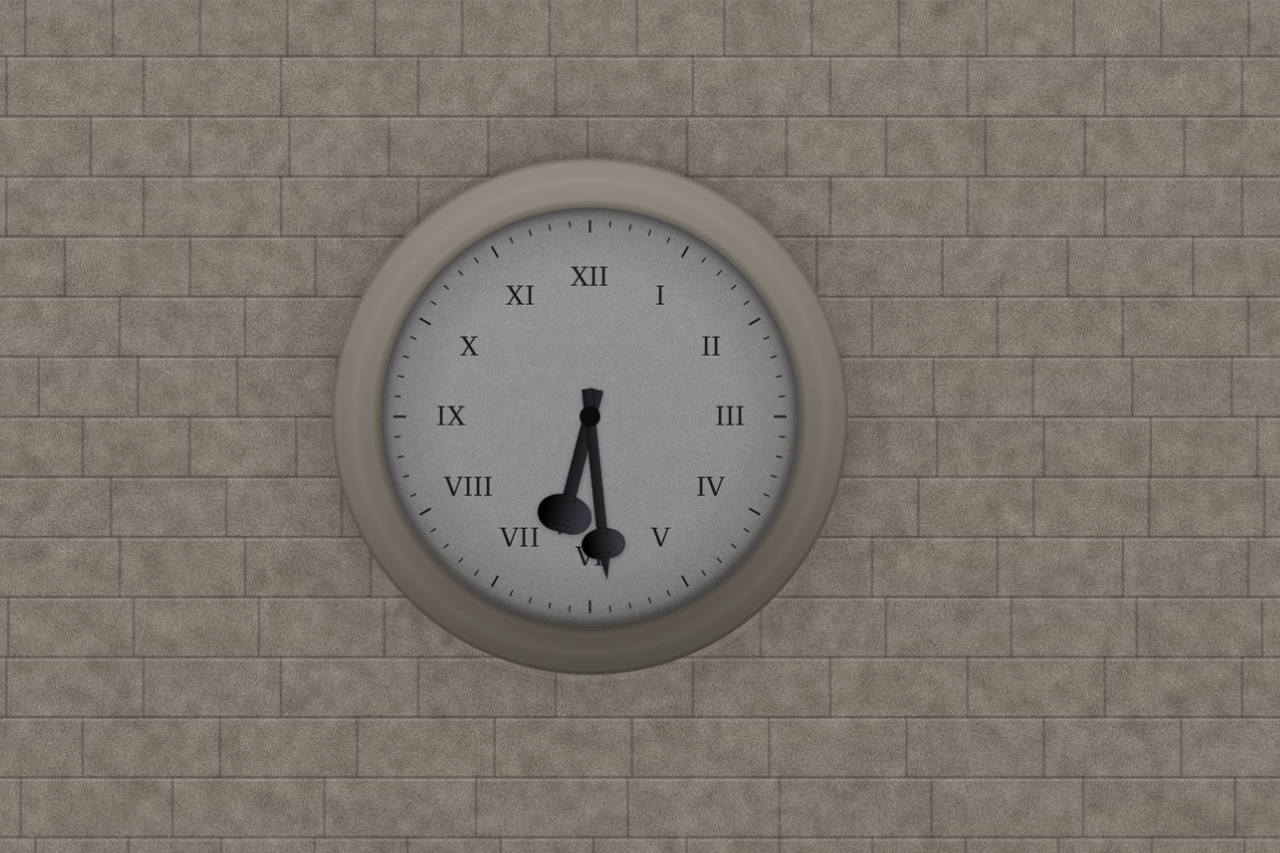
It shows 6h29
